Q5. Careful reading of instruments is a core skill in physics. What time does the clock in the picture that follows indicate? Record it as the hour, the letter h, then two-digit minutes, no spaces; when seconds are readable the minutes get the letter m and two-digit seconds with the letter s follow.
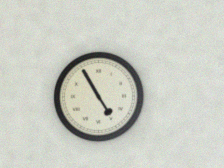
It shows 4h55
